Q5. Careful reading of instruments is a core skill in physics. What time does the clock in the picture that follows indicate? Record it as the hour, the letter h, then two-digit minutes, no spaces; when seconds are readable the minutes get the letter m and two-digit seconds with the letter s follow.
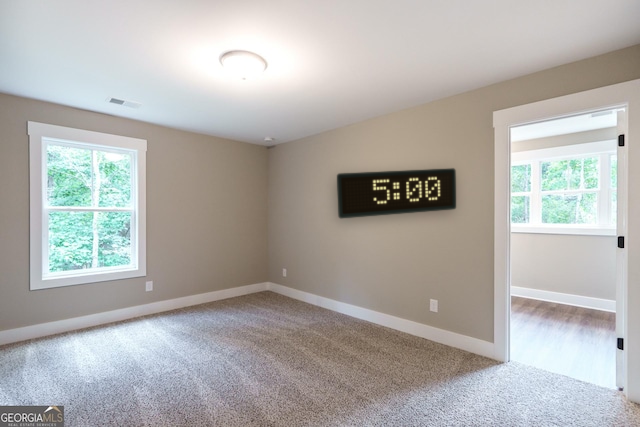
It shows 5h00
